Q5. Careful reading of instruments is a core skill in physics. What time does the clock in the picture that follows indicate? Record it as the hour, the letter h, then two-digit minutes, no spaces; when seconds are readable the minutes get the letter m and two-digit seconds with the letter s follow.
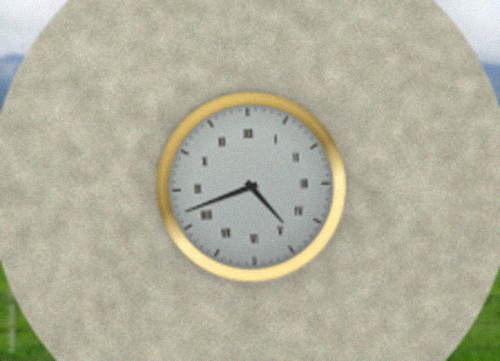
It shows 4h42
